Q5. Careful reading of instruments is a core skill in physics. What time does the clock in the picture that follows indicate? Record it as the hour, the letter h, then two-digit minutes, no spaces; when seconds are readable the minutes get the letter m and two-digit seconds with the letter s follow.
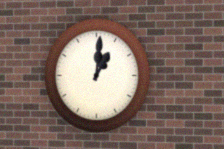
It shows 1h01
